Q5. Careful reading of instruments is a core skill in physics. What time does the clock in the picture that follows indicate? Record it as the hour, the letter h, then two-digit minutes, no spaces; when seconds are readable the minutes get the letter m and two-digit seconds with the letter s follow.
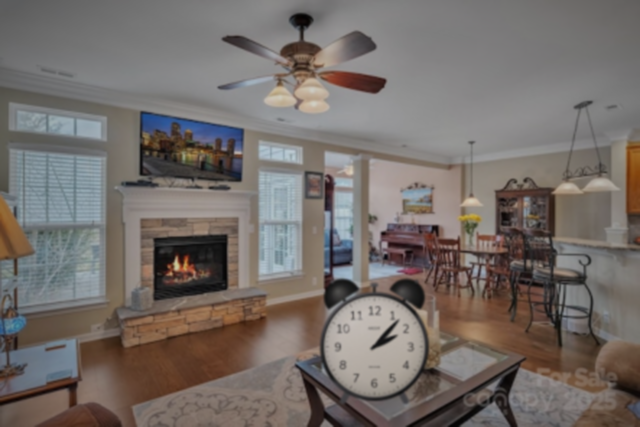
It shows 2h07
